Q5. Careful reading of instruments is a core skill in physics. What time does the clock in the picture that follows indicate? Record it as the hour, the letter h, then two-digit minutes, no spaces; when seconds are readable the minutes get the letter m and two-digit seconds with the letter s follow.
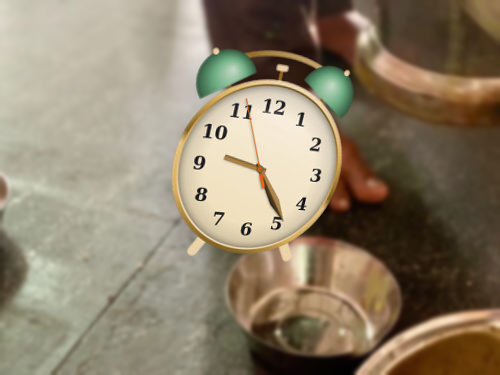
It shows 9h23m56s
